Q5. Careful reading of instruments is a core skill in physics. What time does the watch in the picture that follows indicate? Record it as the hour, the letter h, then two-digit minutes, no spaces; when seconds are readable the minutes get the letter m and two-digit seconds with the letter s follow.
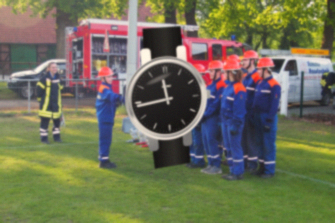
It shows 11h44
